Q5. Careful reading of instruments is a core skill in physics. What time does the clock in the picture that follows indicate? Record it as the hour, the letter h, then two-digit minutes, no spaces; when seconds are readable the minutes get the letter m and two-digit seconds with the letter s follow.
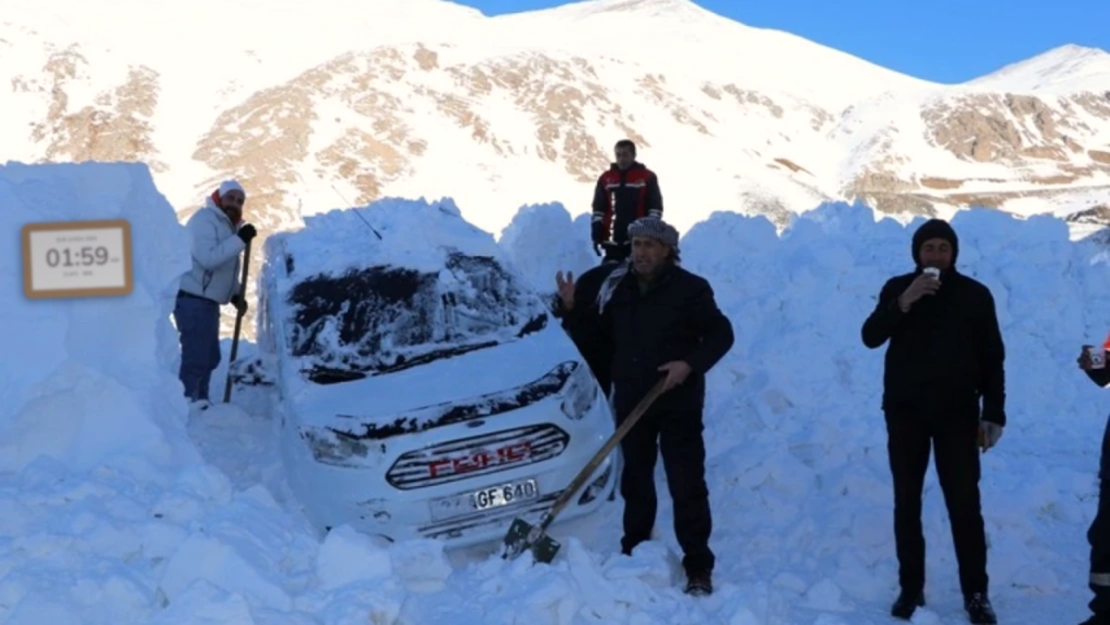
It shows 1h59
